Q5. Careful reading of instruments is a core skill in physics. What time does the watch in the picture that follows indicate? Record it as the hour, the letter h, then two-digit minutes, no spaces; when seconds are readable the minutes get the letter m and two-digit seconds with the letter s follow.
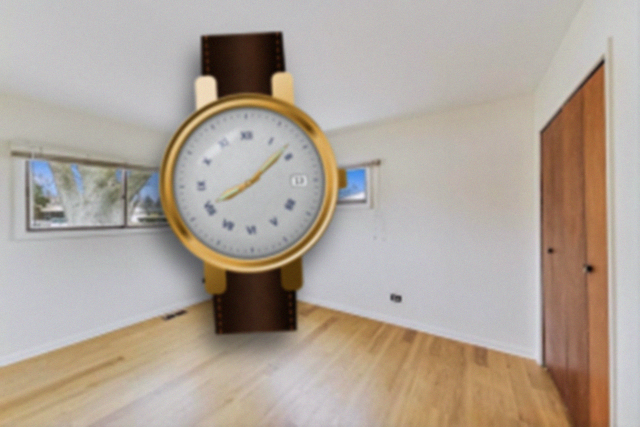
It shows 8h08
